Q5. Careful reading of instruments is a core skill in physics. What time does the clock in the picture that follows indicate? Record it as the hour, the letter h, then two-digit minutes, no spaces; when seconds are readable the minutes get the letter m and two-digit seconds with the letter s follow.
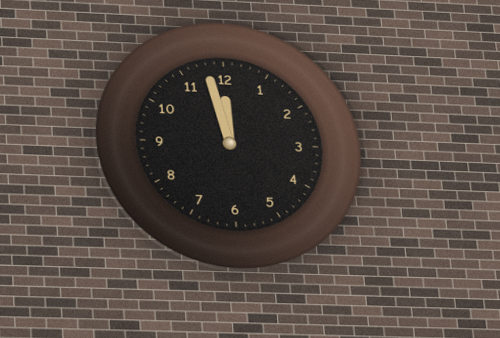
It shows 11h58
